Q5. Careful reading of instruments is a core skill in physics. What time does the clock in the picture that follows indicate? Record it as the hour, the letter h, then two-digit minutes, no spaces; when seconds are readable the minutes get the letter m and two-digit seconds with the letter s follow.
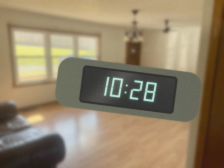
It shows 10h28
